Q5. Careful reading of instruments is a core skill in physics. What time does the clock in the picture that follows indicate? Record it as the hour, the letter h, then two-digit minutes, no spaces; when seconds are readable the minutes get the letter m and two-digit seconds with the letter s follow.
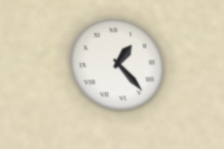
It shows 1h24
